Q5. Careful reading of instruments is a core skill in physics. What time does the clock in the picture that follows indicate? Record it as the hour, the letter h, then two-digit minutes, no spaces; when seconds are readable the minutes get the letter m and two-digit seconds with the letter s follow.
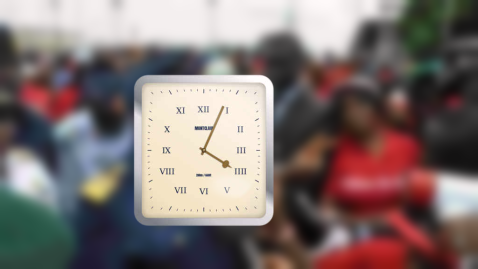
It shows 4h04
